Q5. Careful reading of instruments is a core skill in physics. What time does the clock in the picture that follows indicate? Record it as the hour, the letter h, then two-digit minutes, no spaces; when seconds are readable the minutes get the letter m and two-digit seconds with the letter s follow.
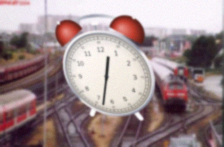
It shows 12h33
